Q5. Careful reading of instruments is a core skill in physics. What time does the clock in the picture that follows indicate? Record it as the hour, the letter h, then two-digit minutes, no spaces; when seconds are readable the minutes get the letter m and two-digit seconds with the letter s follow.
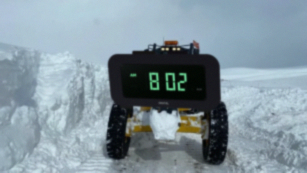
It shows 8h02
